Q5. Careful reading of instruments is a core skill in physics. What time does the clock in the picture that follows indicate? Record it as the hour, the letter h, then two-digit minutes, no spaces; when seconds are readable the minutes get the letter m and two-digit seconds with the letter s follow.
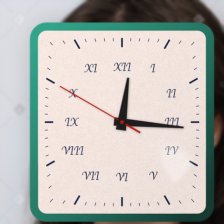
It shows 12h15m50s
